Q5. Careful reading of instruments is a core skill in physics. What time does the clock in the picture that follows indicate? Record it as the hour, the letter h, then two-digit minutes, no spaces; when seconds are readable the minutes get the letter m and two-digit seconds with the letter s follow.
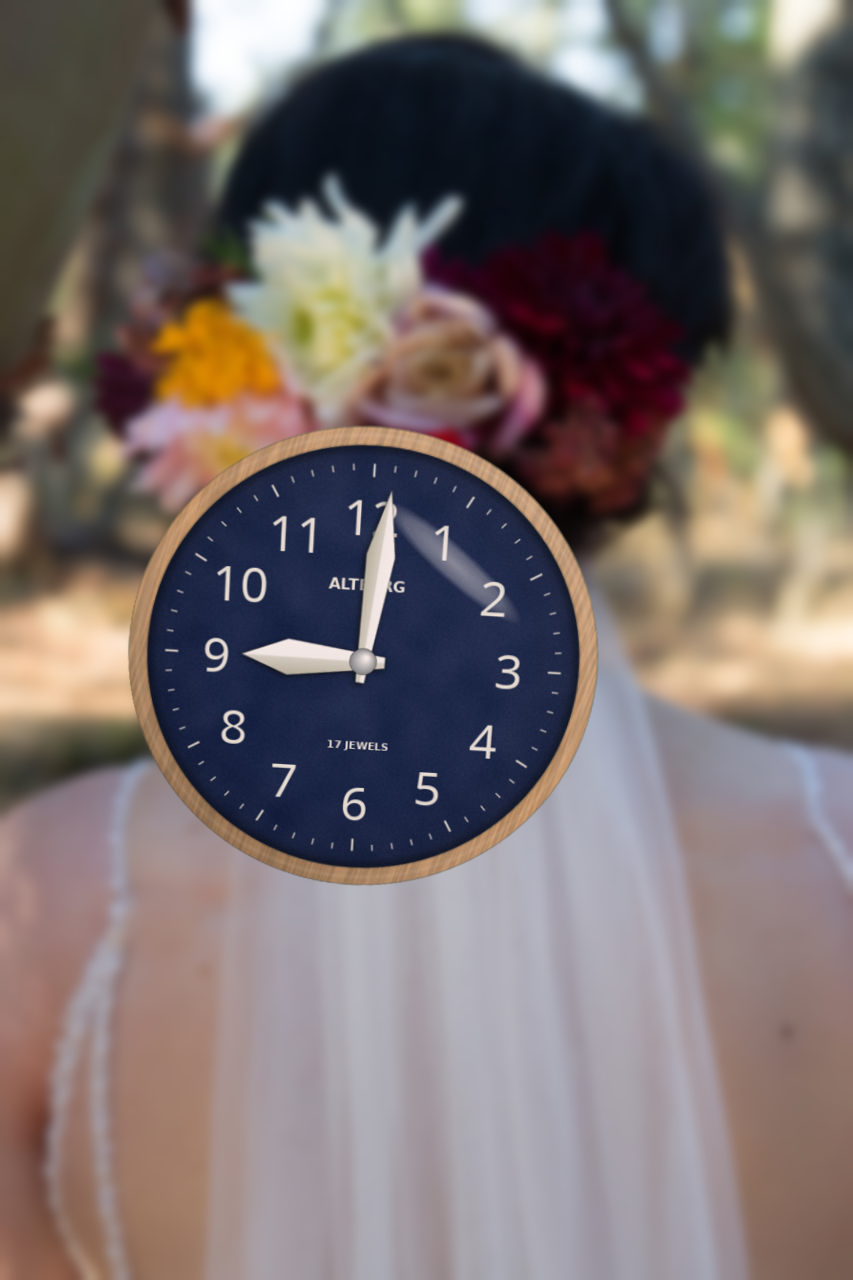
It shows 9h01
